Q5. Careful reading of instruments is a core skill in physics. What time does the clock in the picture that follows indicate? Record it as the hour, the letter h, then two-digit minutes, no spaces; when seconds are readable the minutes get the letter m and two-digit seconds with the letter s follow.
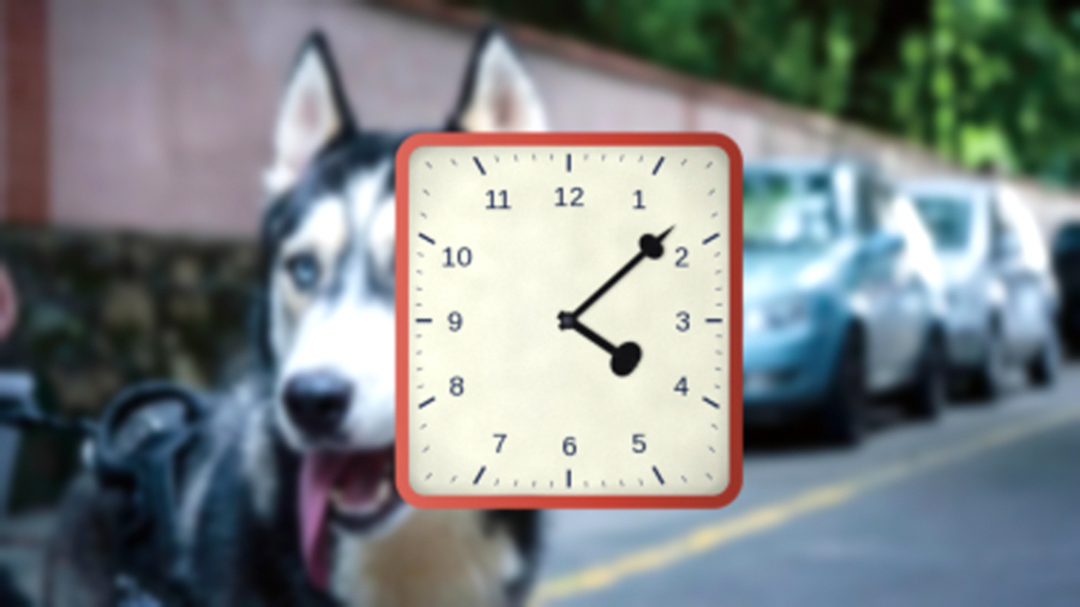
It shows 4h08
